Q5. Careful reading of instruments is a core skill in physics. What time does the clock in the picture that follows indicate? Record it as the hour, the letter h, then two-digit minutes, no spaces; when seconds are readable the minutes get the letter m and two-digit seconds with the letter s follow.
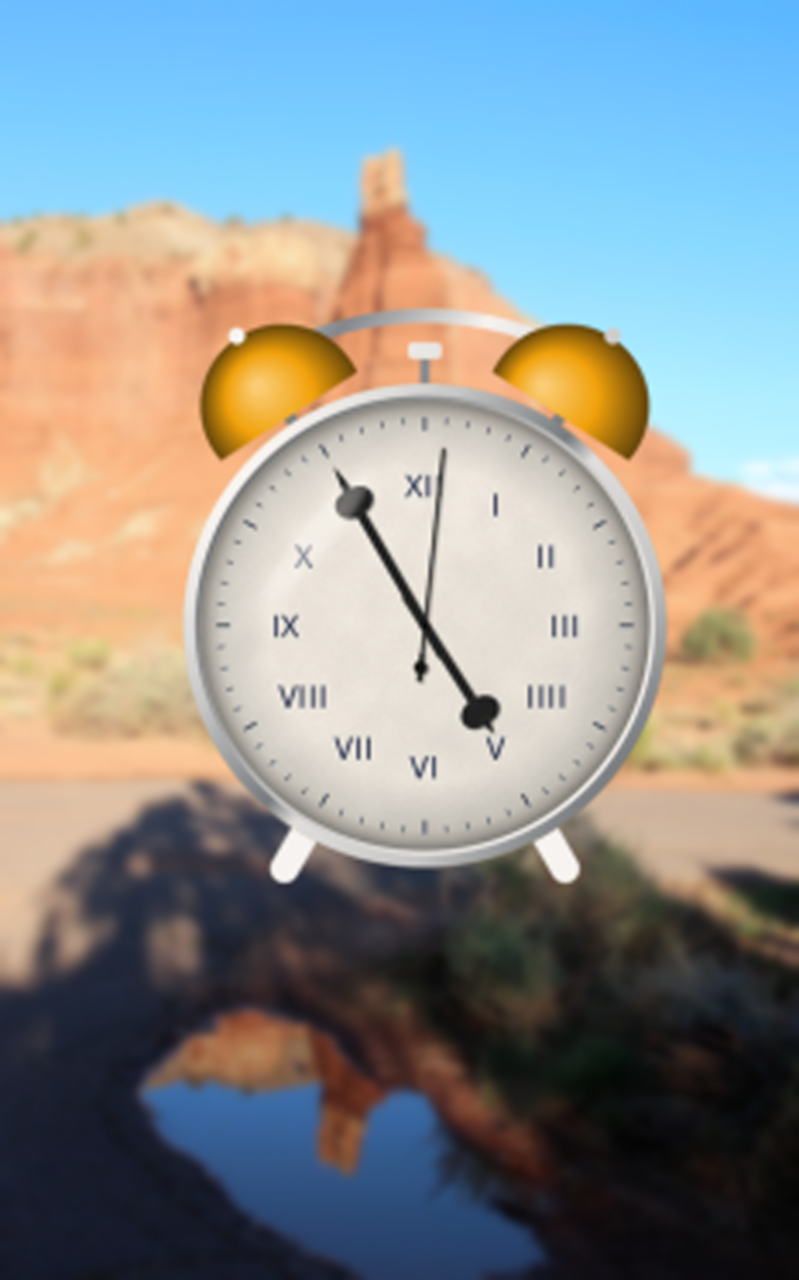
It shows 4h55m01s
